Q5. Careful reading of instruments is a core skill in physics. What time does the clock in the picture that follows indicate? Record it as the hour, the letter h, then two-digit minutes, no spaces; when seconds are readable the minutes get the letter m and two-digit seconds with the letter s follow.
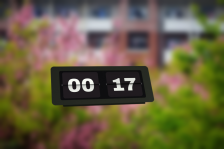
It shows 0h17
